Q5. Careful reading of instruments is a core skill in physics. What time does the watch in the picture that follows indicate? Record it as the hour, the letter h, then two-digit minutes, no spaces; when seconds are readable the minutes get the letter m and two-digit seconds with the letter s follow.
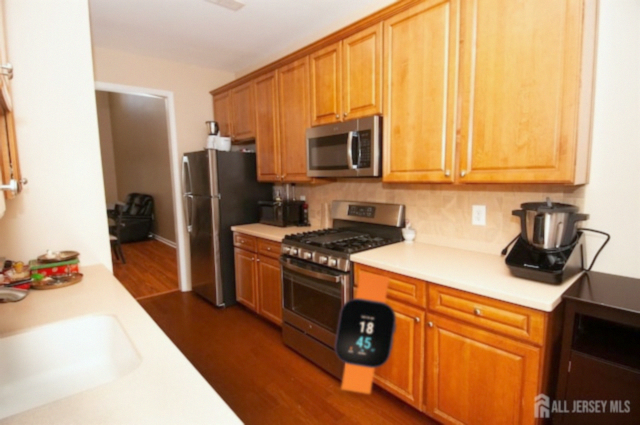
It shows 18h45
